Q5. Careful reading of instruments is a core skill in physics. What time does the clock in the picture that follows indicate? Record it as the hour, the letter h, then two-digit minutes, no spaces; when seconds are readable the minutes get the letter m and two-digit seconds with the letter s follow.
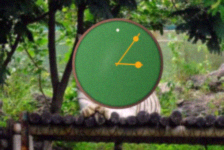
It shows 3h06
